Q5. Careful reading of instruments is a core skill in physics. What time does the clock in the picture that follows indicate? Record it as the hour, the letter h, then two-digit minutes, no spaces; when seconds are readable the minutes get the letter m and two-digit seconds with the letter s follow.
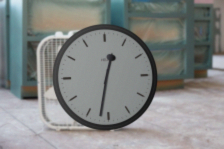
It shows 12h32
